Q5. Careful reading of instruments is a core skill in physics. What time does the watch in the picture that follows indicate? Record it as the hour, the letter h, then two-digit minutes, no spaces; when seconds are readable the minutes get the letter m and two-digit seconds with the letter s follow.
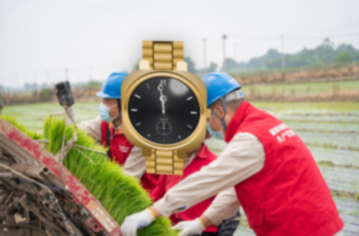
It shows 11h59
